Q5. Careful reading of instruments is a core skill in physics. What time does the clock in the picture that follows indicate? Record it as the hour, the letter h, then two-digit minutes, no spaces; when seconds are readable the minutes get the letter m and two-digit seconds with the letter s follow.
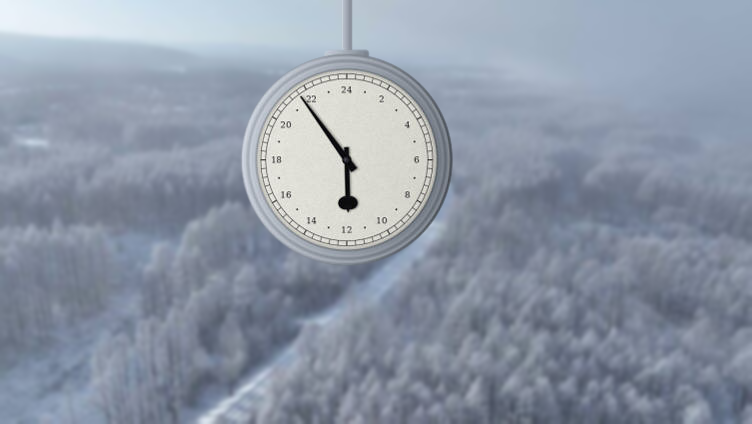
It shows 11h54
